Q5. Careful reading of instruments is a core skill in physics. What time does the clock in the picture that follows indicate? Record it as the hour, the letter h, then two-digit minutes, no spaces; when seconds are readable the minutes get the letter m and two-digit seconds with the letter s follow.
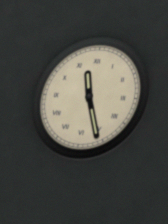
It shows 11h26
